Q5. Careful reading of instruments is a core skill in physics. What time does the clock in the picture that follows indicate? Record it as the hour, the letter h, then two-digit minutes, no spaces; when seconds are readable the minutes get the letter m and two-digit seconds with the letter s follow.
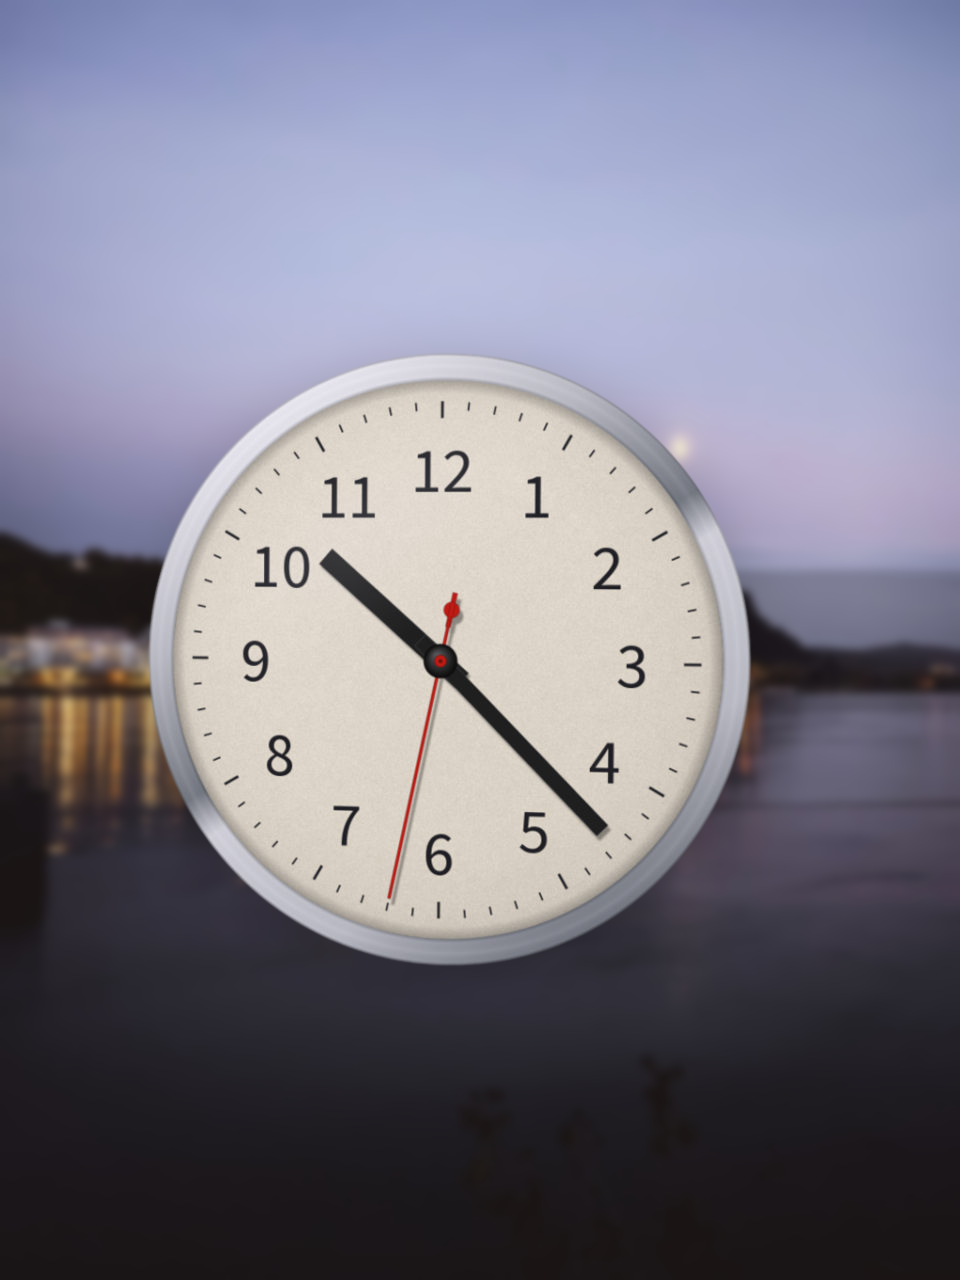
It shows 10h22m32s
